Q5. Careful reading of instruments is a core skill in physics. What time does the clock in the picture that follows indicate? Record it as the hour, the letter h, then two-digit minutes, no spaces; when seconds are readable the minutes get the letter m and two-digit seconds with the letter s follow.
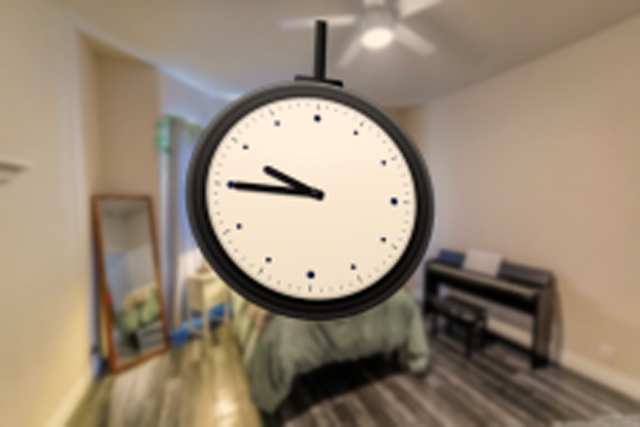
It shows 9h45
